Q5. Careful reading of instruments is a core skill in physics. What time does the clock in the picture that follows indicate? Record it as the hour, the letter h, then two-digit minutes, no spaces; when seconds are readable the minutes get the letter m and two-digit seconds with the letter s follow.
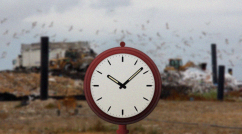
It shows 10h08
